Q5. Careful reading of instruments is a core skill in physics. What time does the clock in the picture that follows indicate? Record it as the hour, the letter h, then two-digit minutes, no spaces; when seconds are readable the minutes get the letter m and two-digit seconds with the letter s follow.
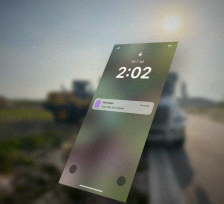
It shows 2h02
